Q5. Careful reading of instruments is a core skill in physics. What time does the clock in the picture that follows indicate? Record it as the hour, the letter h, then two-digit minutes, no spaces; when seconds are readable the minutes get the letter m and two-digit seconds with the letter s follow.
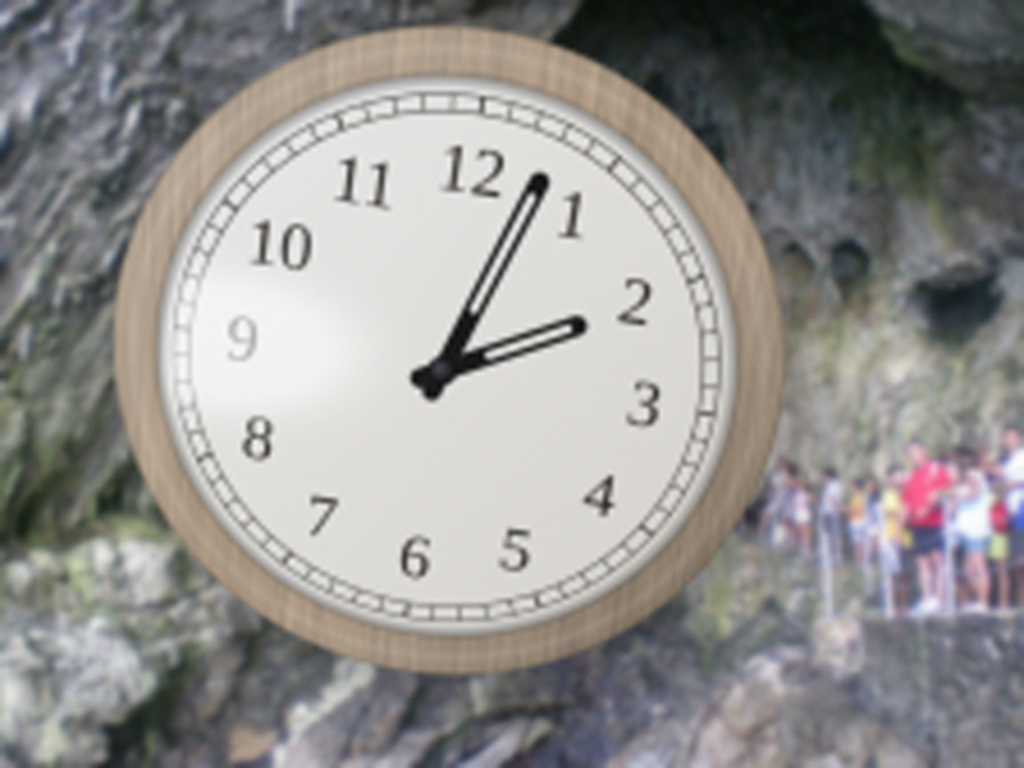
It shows 2h03
